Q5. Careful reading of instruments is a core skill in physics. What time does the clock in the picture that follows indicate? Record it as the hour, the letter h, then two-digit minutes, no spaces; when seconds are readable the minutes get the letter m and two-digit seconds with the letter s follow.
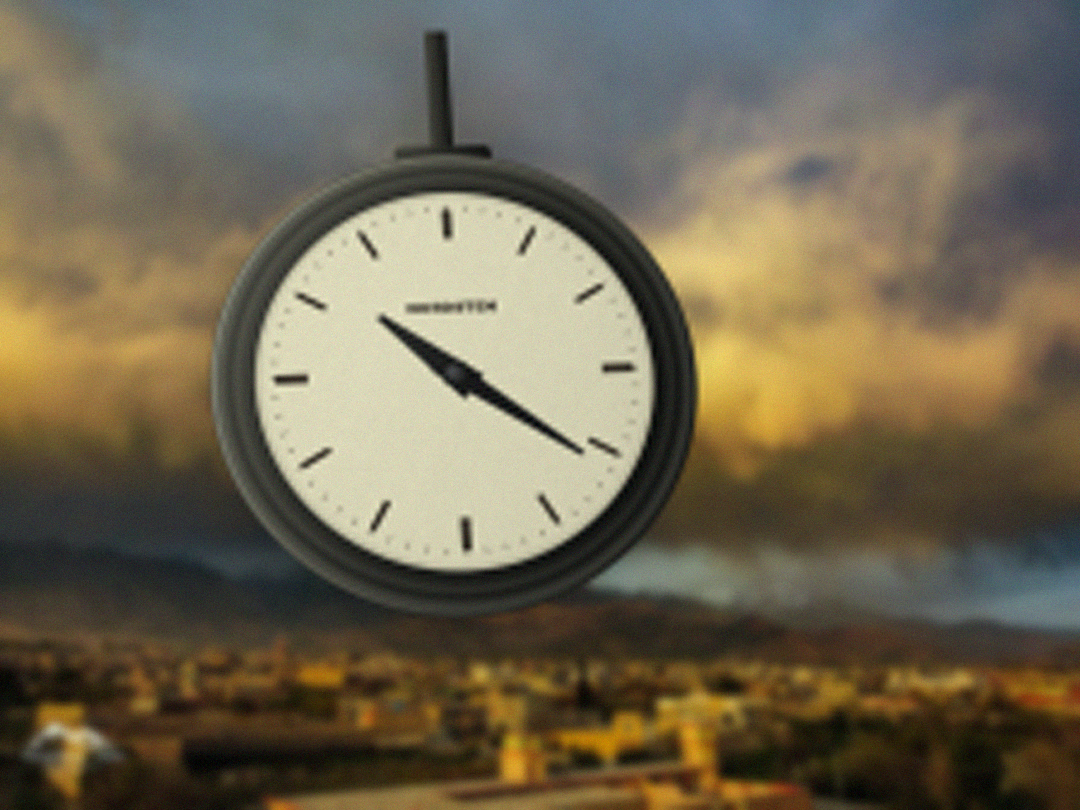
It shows 10h21
